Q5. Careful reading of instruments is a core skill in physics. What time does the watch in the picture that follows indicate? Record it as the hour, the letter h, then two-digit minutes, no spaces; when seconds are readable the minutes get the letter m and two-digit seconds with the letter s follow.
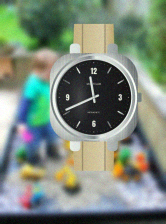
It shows 11h41
